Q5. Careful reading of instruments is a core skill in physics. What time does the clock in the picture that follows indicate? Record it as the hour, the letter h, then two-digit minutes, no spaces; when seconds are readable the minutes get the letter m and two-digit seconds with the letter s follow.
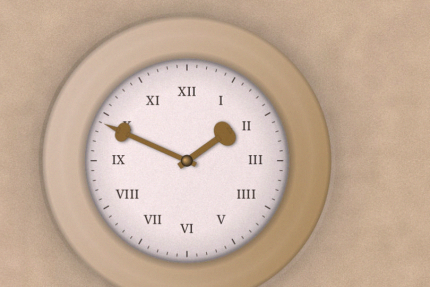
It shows 1h49
